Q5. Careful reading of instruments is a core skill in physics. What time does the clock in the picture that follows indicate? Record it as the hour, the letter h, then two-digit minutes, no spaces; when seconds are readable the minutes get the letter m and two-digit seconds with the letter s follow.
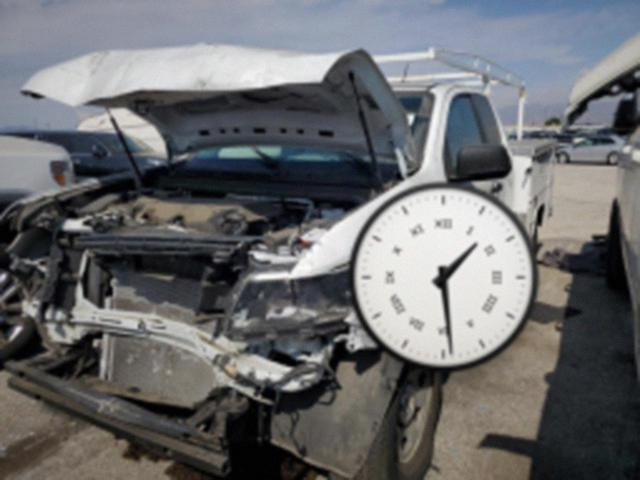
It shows 1h29
